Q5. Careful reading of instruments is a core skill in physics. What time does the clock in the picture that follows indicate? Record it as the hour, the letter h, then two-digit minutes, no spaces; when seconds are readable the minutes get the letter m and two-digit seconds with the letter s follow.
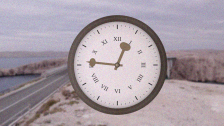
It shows 12h46
